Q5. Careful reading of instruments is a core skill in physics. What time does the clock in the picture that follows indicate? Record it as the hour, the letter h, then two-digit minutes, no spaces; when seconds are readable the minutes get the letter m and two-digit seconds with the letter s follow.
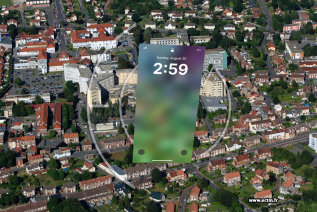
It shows 2h59
